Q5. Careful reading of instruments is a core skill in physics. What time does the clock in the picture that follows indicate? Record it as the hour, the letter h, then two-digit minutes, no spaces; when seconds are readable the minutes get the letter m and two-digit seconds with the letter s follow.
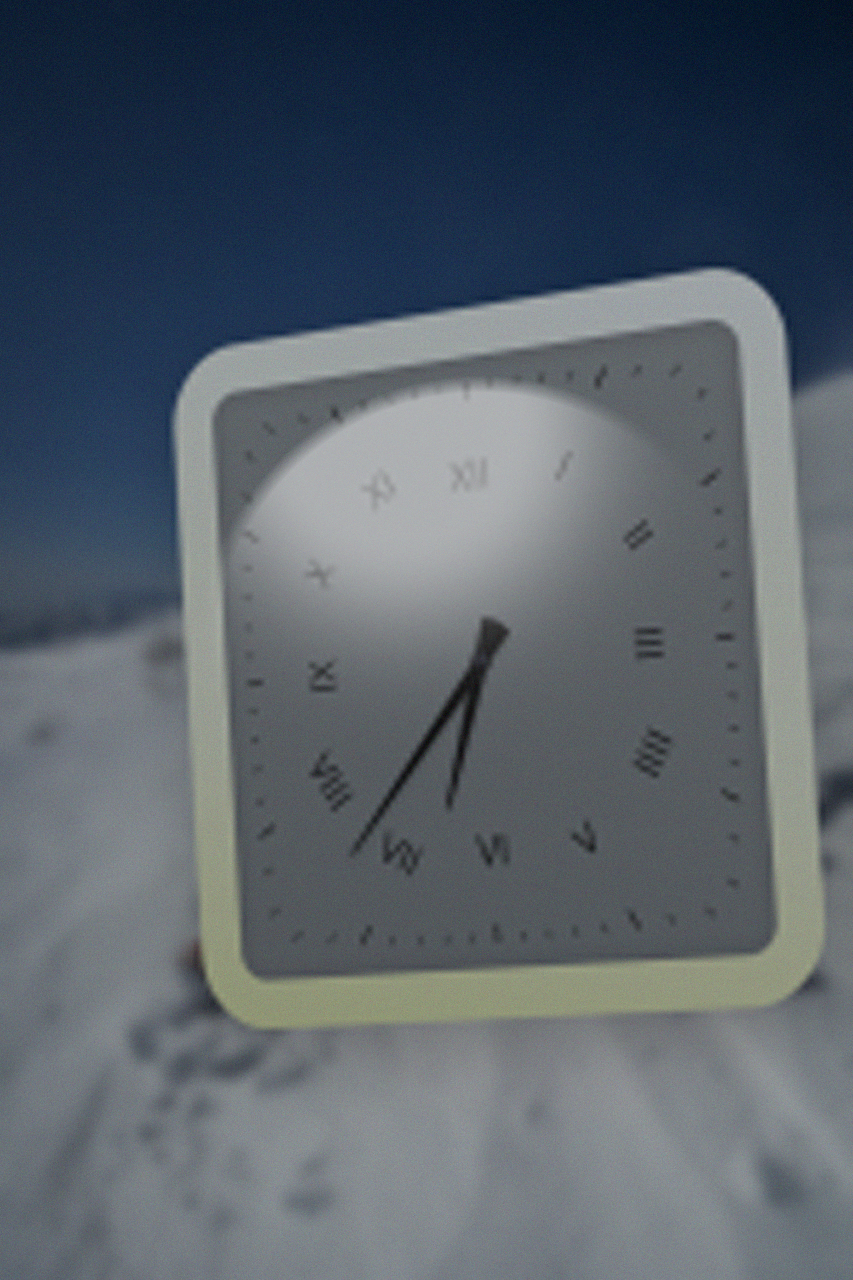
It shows 6h37
